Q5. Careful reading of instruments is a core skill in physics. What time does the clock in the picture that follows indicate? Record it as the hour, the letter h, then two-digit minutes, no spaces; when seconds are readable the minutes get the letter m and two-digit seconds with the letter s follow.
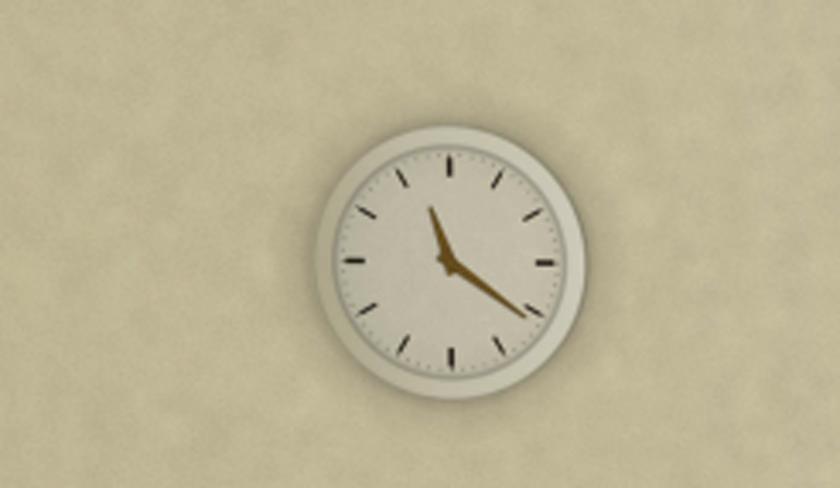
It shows 11h21
